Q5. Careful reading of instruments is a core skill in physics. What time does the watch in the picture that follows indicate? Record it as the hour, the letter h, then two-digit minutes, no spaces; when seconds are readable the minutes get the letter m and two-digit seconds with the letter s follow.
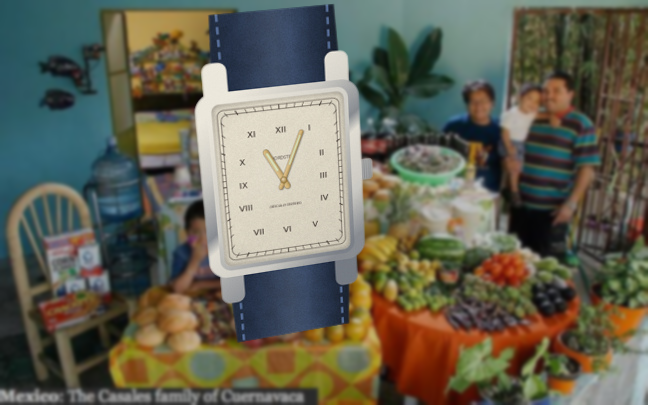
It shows 11h04
